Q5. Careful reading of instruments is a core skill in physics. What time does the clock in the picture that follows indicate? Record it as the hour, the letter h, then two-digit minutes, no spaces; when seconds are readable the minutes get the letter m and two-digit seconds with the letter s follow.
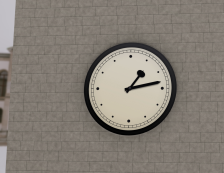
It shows 1h13
